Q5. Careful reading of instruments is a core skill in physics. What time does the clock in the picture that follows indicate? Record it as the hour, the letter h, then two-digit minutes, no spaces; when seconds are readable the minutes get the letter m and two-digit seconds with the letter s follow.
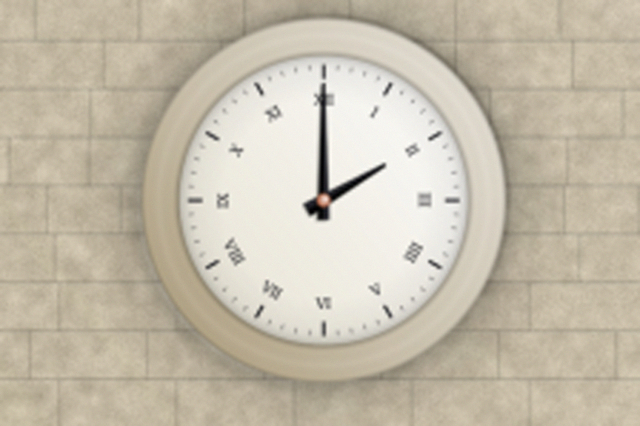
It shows 2h00
